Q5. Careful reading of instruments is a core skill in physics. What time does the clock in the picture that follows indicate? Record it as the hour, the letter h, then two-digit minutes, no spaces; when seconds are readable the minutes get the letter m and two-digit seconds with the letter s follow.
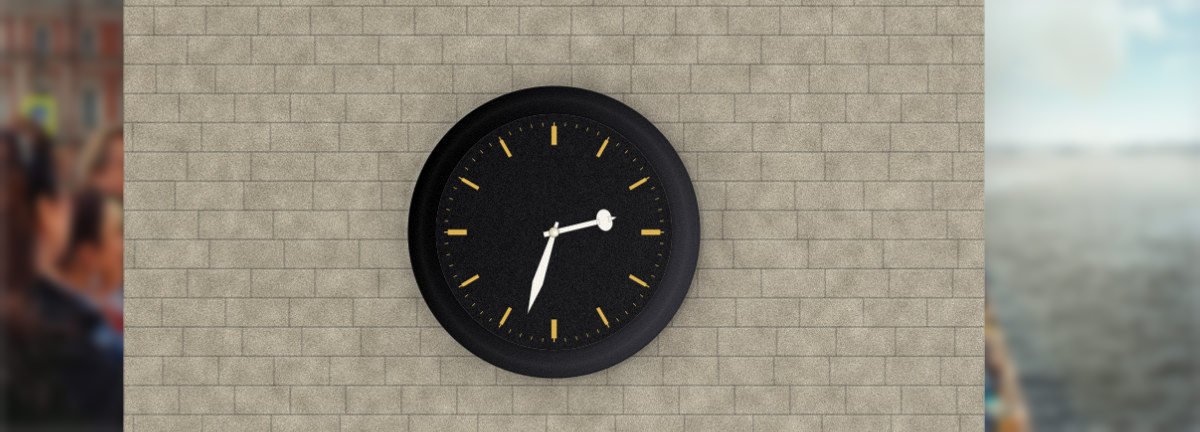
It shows 2h33
